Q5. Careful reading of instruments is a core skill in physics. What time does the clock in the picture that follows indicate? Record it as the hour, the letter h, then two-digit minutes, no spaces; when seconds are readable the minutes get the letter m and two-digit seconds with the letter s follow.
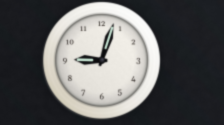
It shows 9h03
